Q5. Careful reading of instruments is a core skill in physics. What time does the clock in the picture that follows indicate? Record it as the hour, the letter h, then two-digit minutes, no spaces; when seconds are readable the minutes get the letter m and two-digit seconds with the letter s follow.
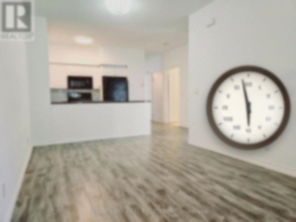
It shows 5h58
